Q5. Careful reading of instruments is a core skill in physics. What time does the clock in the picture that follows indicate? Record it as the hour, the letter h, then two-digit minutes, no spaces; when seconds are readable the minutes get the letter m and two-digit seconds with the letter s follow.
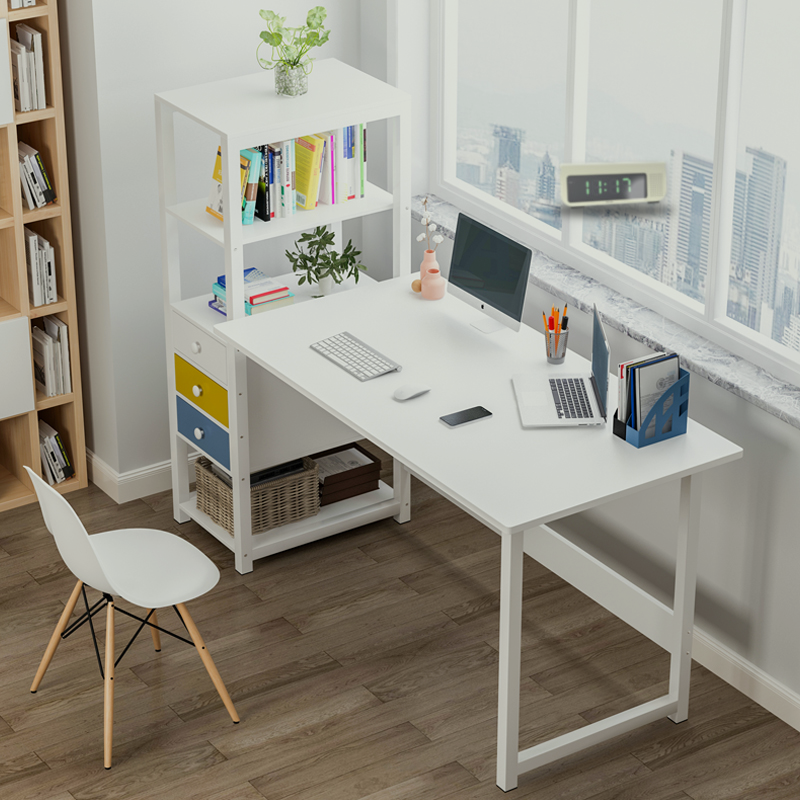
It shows 11h17
